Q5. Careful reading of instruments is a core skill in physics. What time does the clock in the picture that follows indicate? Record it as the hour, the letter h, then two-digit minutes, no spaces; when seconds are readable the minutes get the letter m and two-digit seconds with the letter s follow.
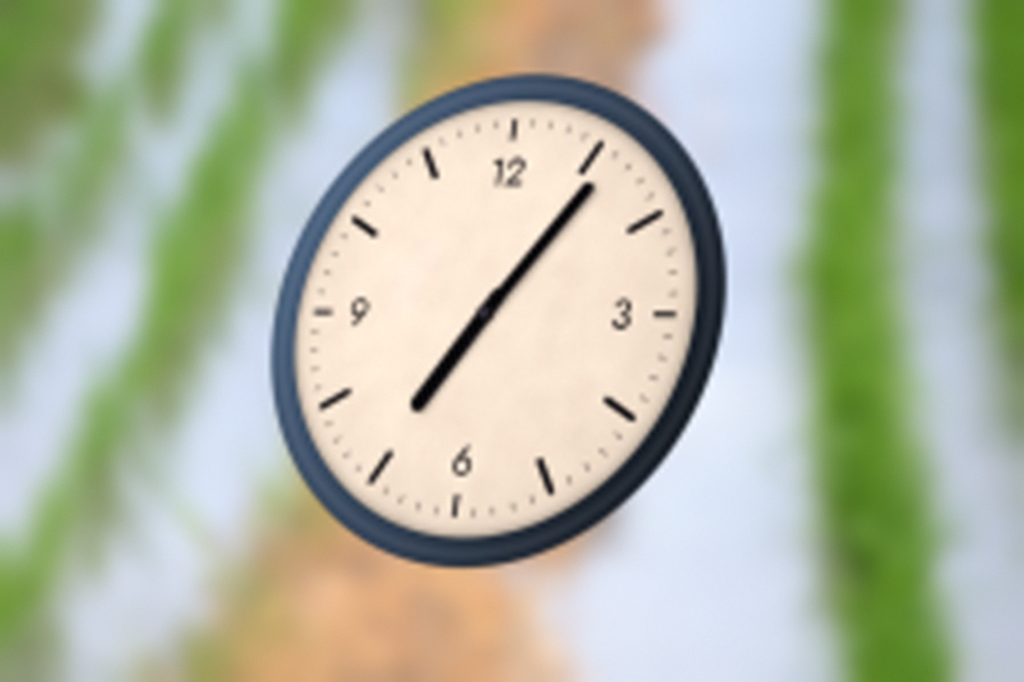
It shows 7h06
